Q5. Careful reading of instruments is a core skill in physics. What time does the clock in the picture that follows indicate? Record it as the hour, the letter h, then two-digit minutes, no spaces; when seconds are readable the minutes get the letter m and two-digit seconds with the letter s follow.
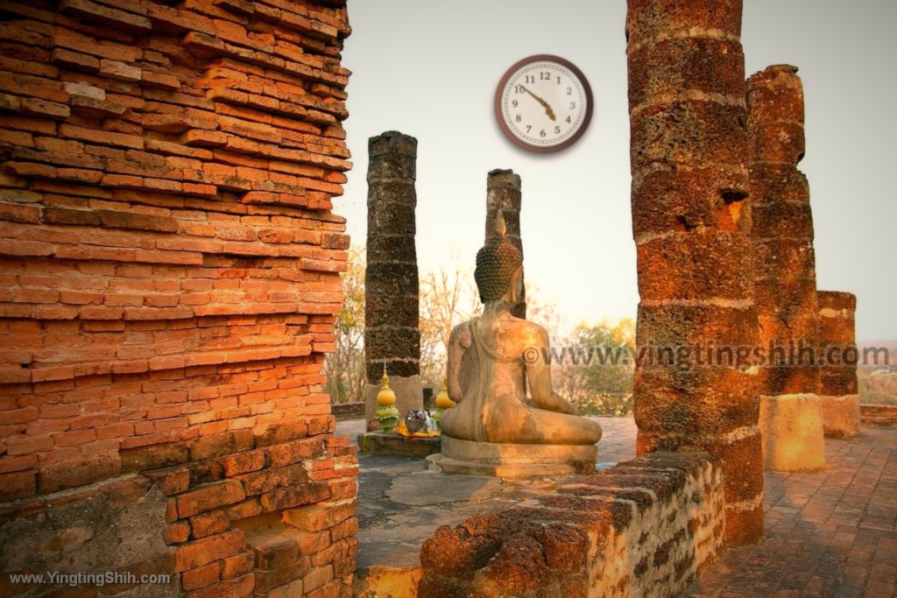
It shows 4h51
